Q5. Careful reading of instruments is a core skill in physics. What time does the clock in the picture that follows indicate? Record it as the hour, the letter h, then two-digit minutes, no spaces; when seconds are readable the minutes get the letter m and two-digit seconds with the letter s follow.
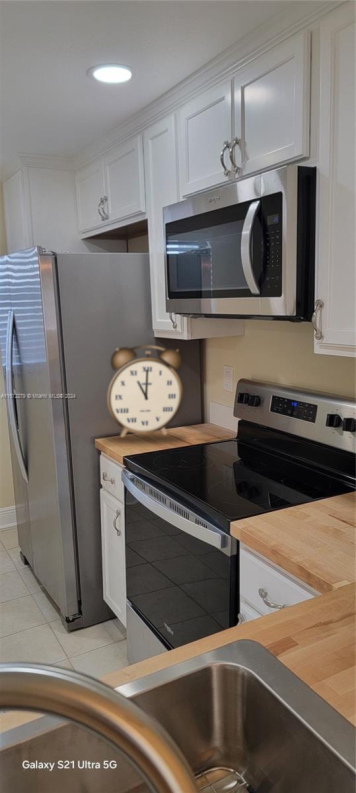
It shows 11h00
